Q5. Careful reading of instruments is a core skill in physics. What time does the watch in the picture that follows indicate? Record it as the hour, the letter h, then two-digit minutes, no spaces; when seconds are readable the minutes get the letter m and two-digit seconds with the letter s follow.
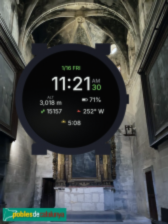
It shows 11h21
